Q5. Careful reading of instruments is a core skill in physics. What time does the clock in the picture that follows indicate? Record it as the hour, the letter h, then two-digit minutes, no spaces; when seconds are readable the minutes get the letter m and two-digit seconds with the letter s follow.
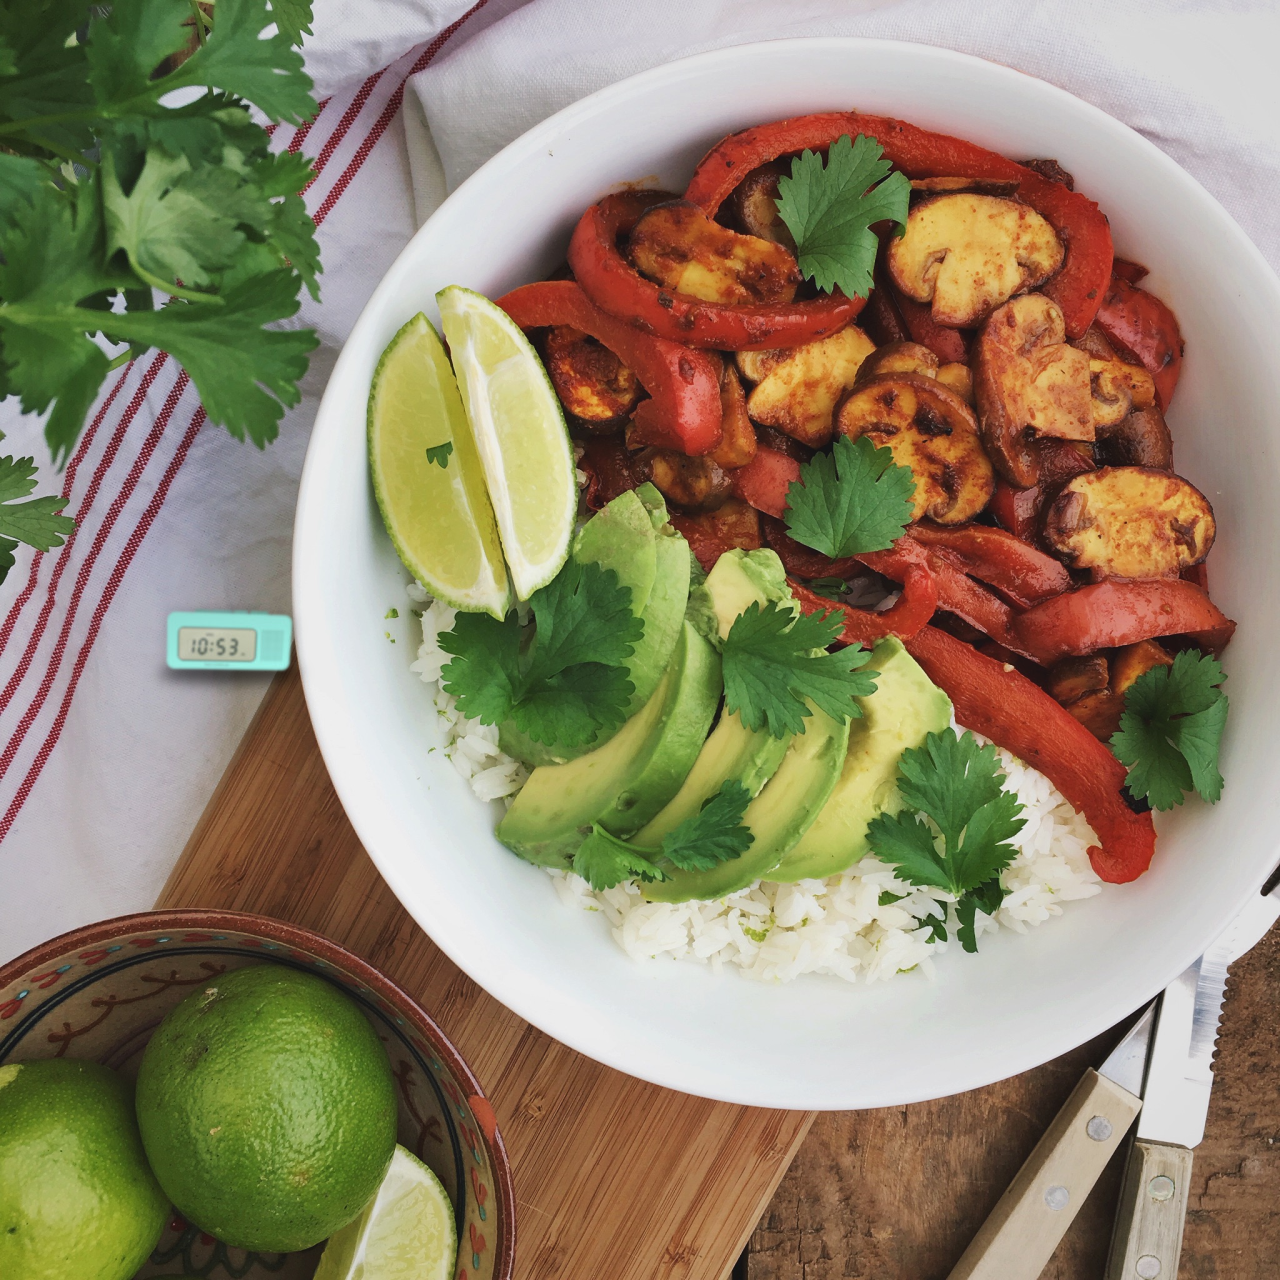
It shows 10h53
